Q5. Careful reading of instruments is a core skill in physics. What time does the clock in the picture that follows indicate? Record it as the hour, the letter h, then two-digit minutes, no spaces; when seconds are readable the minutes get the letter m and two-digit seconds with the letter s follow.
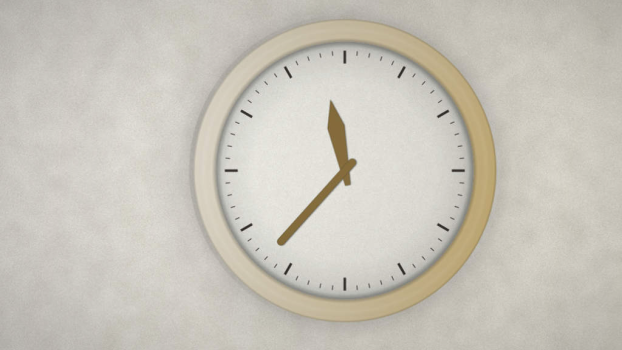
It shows 11h37
